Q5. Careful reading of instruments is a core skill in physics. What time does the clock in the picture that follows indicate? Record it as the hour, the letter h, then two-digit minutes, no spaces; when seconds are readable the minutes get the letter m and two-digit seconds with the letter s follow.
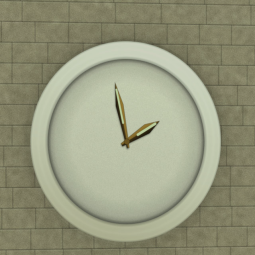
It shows 1h58
